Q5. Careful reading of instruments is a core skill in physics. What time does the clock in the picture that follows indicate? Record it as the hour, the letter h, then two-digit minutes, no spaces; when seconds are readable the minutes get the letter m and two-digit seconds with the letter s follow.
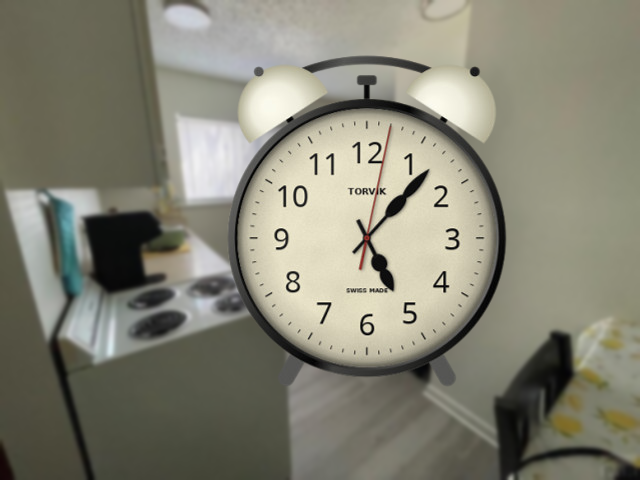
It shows 5h07m02s
